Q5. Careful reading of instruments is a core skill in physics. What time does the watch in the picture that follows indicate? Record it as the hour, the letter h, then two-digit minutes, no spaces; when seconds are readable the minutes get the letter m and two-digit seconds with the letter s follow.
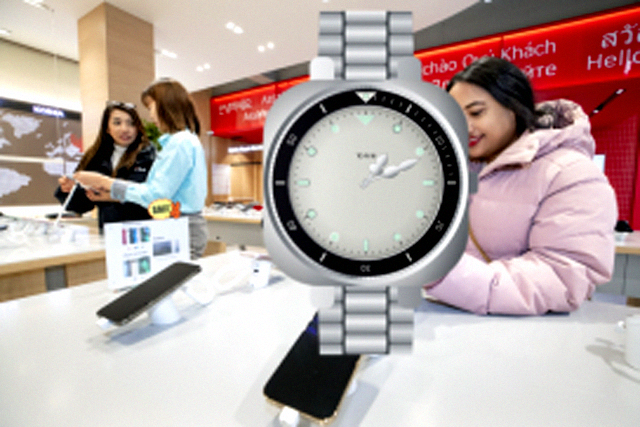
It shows 1h11
